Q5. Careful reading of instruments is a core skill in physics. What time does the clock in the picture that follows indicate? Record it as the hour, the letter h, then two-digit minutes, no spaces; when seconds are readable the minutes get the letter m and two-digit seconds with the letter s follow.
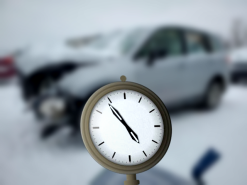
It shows 4h54
